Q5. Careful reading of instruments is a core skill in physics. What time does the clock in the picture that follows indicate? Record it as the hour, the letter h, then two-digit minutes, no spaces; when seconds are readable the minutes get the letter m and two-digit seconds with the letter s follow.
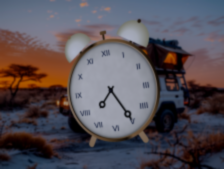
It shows 7h25
